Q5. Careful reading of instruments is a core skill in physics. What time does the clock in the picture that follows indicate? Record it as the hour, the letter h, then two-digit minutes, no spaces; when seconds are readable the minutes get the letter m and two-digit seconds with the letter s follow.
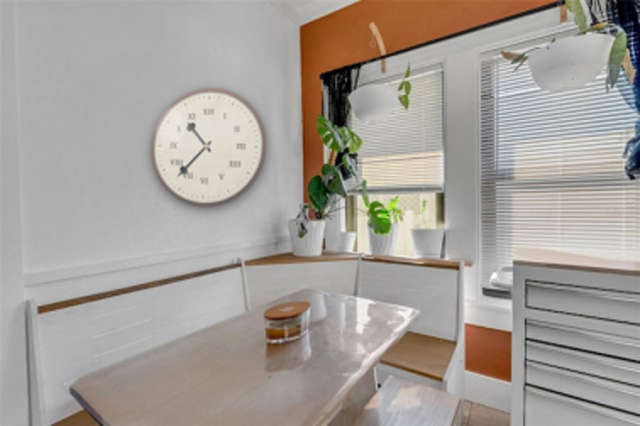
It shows 10h37
